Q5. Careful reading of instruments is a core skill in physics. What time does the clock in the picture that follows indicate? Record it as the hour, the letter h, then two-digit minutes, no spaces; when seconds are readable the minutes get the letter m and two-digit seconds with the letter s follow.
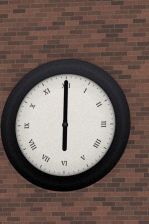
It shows 6h00
